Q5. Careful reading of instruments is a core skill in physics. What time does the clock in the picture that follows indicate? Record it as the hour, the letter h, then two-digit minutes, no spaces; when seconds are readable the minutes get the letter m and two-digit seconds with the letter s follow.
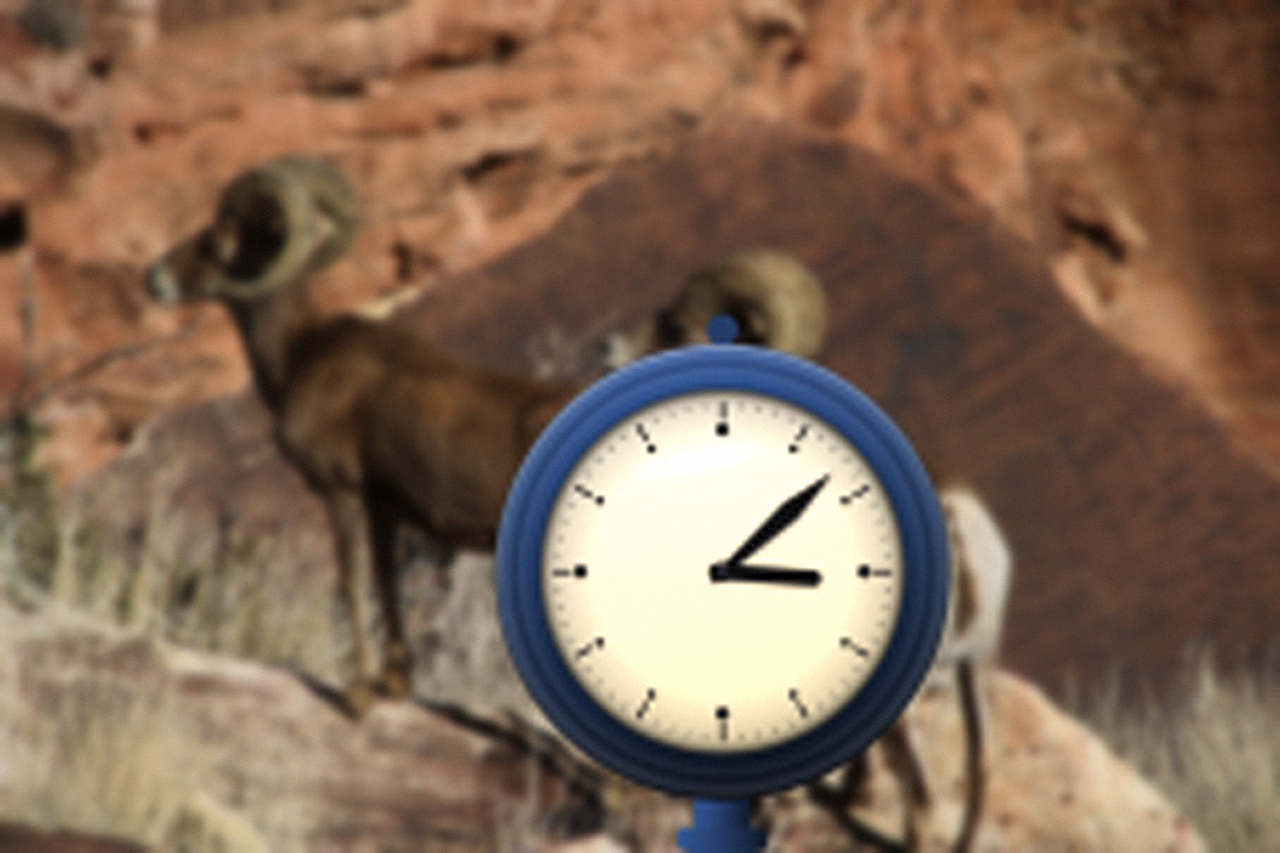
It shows 3h08
